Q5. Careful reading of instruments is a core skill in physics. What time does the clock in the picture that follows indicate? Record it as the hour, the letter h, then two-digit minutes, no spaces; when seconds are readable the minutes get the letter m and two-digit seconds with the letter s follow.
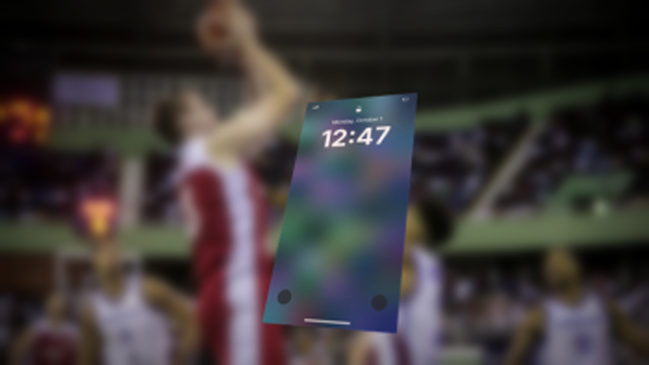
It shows 12h47
